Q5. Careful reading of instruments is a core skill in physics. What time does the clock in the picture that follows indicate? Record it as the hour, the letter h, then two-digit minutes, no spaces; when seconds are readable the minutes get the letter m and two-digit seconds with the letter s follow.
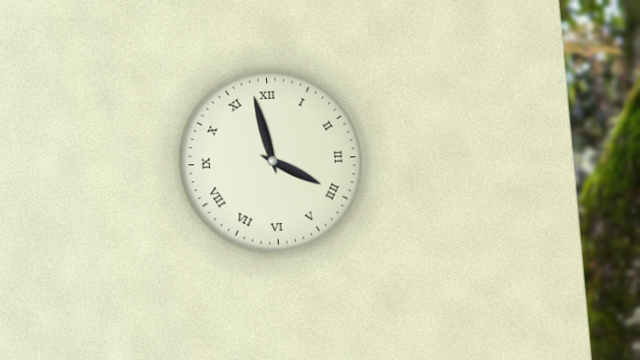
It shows 3h58
